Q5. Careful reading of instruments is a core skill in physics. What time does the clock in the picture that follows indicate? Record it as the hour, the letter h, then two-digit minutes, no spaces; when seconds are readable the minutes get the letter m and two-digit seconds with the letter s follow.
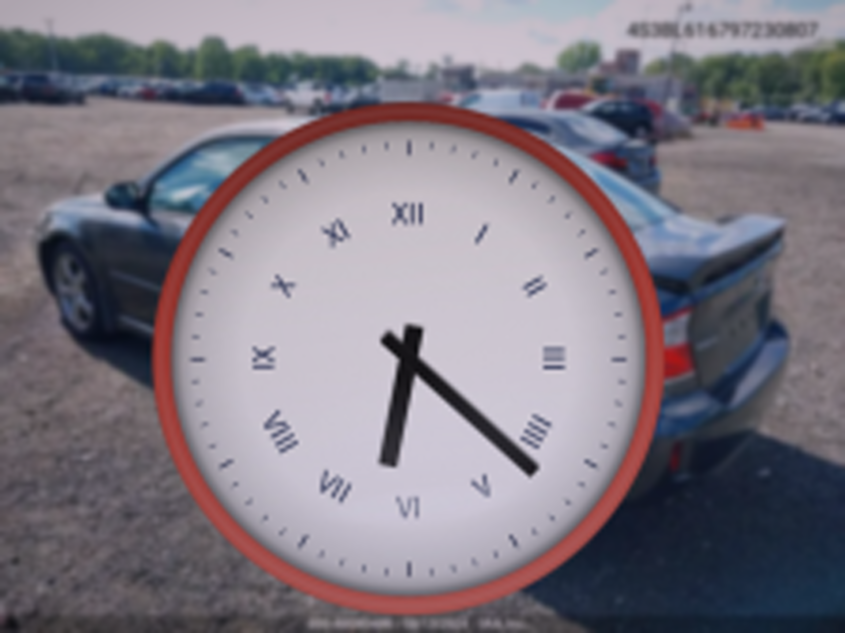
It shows 6h22
